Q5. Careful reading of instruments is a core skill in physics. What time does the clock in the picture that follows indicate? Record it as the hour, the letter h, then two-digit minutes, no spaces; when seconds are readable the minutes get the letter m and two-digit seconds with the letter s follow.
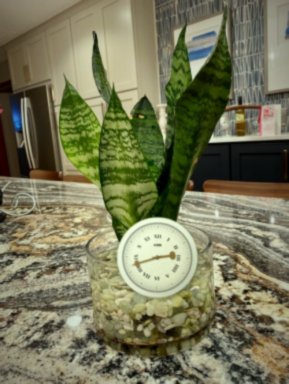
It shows 2h42
